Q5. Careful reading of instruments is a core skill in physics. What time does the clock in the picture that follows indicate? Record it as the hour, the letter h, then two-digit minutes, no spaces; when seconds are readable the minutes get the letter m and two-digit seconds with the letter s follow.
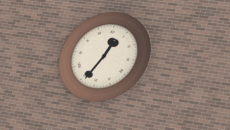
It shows 12h34
